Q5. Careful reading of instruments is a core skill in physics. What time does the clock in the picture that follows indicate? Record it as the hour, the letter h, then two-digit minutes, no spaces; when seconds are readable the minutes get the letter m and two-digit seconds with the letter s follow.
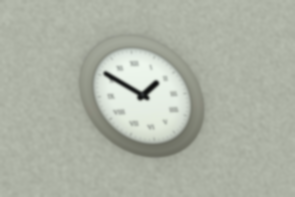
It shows 1h51
